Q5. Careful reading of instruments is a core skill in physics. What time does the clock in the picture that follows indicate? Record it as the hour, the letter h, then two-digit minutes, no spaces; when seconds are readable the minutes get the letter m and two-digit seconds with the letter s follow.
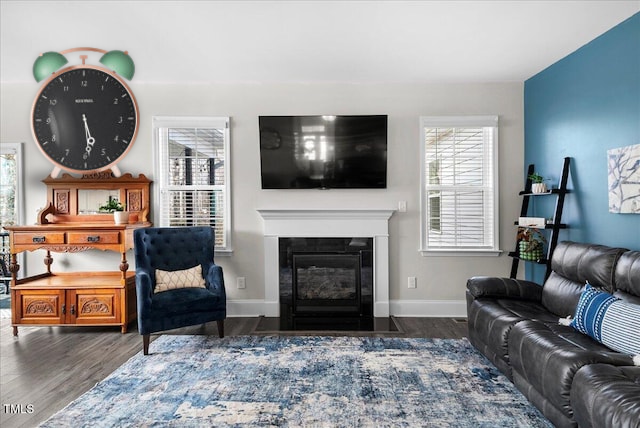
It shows 5h29
